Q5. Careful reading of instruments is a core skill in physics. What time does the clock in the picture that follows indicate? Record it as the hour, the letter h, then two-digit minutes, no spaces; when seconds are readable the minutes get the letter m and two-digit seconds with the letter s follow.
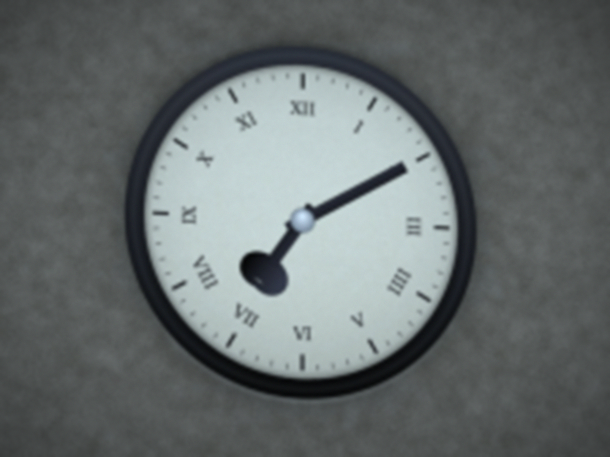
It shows 7h10
